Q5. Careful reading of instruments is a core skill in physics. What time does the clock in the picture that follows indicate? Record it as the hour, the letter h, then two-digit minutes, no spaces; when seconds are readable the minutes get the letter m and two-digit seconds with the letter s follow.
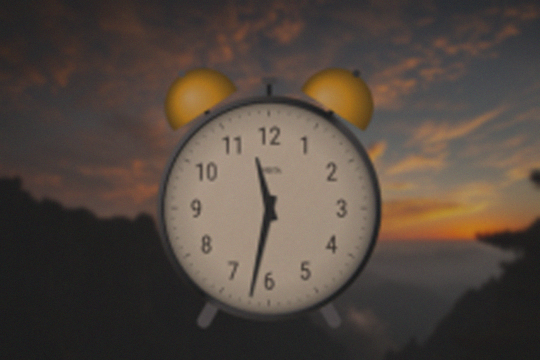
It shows 11h32
